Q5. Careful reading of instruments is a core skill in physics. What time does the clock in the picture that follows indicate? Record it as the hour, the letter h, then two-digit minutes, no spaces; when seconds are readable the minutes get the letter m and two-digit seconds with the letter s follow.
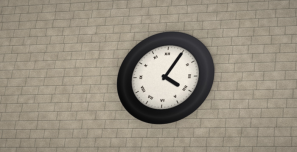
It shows 4h05
